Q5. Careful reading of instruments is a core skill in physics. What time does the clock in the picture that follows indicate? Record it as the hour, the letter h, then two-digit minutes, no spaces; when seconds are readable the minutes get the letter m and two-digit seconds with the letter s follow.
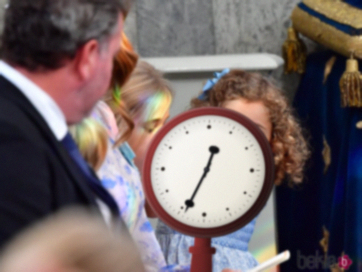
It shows 12h34
